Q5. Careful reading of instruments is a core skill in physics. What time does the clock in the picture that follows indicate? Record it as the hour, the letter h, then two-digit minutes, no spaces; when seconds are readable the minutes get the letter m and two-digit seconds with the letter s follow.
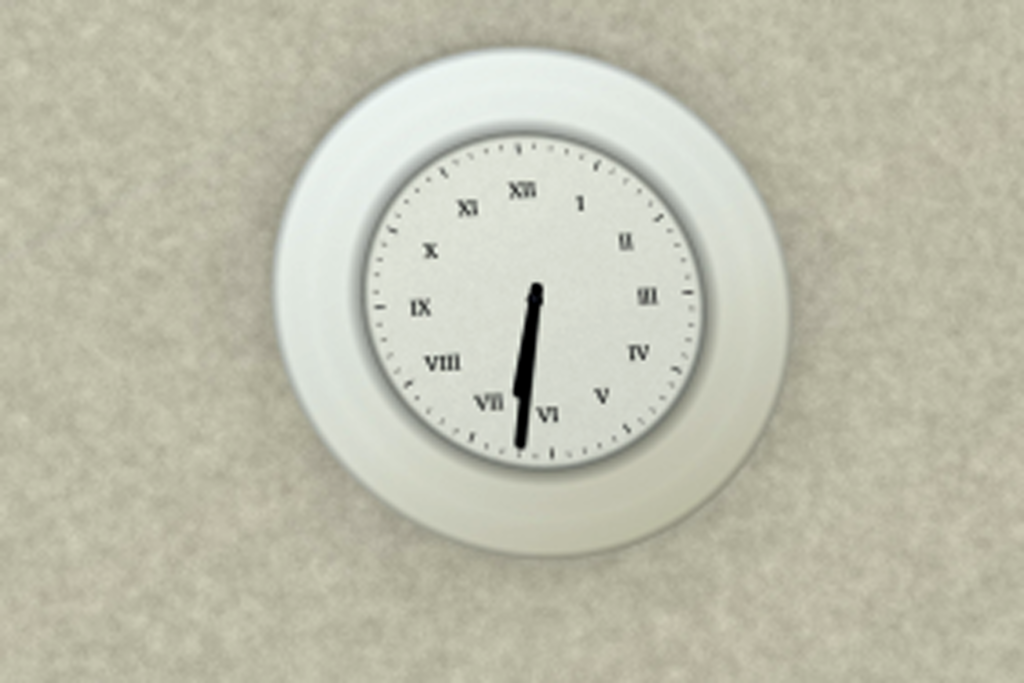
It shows 6h32
